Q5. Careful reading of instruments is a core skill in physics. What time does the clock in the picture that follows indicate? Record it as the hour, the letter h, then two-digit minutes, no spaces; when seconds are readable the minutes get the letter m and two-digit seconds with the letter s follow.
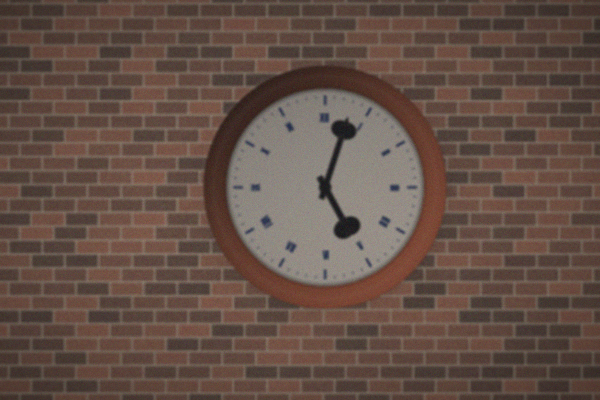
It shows 5h03
